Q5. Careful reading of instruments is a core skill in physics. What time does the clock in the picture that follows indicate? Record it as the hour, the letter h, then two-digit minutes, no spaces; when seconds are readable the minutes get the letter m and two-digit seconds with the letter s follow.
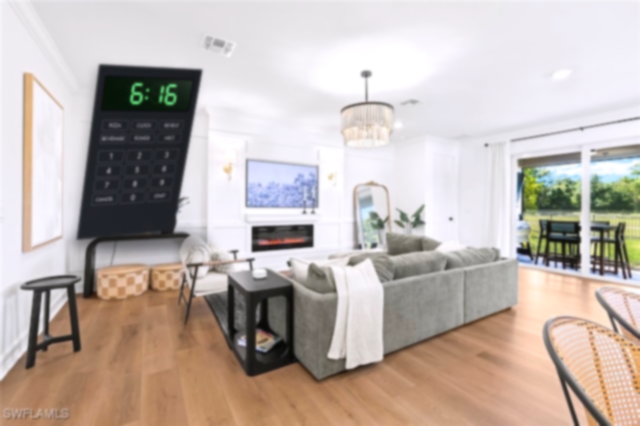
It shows 6h16
